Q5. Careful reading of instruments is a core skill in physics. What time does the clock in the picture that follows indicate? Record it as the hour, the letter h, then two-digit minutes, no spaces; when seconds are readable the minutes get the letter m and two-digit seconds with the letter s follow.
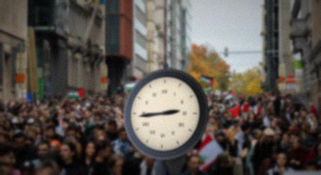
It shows 2h44
